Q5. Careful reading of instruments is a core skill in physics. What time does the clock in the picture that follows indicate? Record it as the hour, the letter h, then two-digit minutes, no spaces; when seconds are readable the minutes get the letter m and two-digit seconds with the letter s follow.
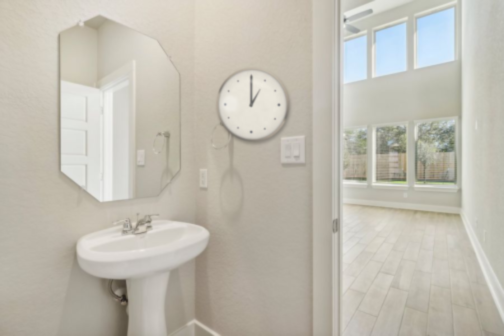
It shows 1h00
